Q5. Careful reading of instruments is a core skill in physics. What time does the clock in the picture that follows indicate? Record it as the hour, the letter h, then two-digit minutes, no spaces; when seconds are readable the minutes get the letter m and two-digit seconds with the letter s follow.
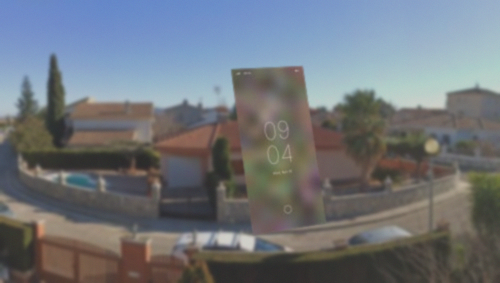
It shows 9h04
